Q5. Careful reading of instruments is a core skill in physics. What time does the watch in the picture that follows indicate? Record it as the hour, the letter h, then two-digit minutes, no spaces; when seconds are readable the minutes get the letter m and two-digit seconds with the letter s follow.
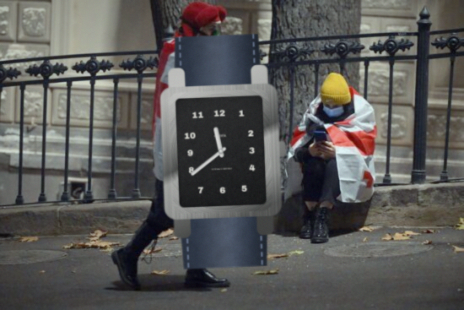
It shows 11h39
